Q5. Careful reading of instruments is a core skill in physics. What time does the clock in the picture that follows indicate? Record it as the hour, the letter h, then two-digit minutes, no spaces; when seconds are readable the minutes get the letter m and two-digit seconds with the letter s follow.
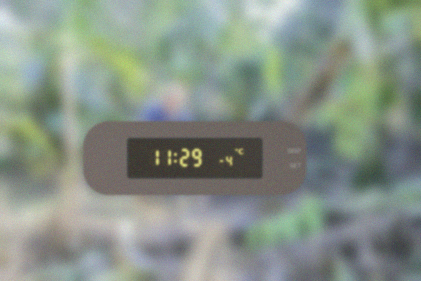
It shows 11h29
